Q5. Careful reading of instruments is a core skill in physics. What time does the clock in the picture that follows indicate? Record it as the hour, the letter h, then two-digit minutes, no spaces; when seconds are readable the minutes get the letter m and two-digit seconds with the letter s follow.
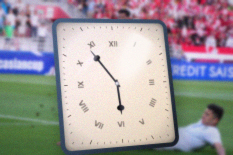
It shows 5h54
